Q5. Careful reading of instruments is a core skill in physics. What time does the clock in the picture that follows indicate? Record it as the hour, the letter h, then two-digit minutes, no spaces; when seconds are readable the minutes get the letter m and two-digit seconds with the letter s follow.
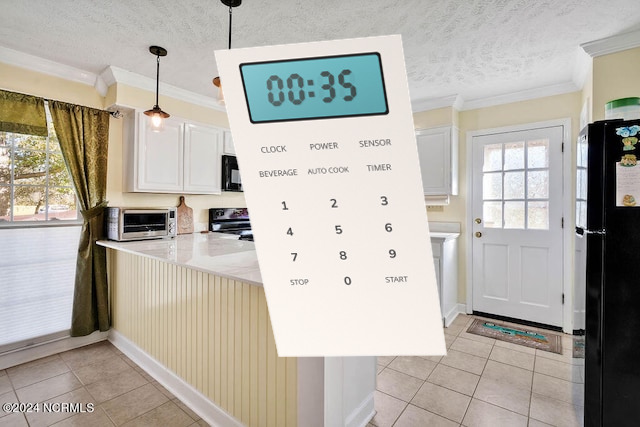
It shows 0h35
